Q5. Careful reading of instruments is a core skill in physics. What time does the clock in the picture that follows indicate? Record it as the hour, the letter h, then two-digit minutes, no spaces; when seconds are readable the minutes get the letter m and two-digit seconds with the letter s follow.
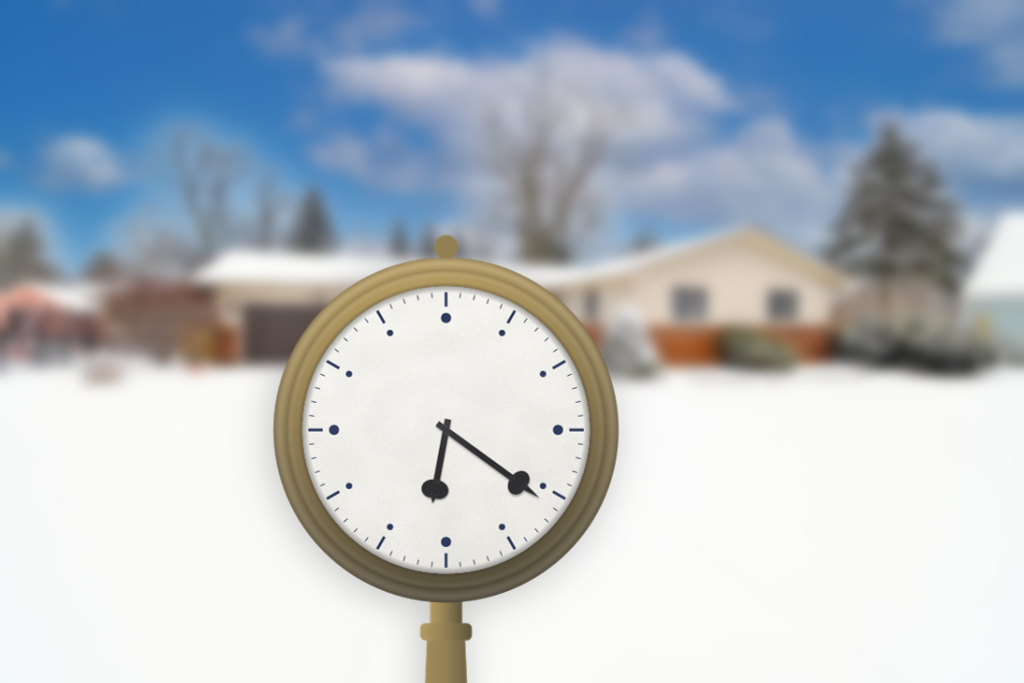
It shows 6h21
